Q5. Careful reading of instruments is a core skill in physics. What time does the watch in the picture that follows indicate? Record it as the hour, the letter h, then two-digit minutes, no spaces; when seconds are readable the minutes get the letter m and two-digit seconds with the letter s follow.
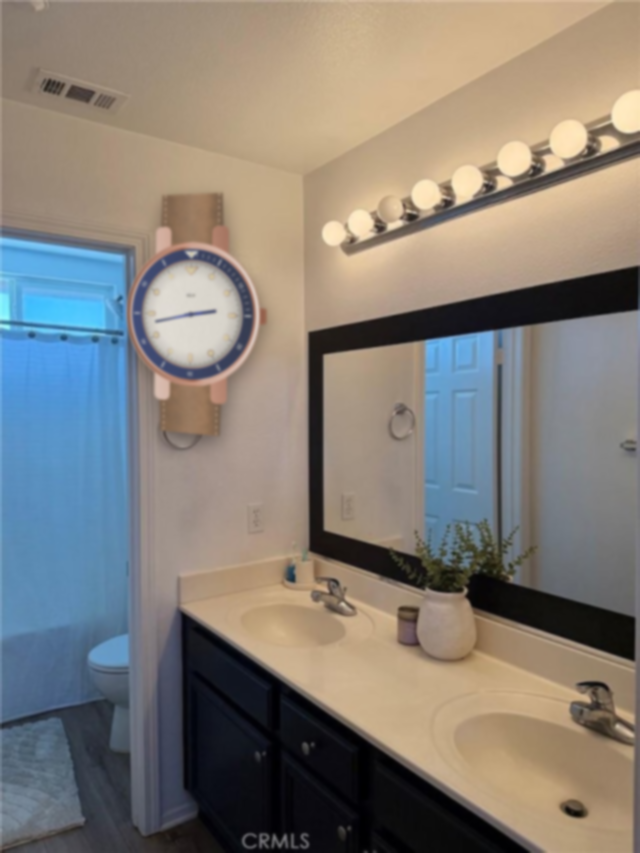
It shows 2h43
